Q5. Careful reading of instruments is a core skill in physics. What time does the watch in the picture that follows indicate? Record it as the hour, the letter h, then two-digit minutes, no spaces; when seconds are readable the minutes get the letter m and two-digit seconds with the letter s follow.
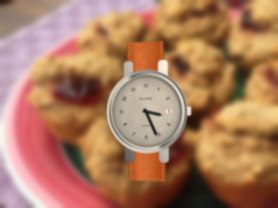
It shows 3h26
